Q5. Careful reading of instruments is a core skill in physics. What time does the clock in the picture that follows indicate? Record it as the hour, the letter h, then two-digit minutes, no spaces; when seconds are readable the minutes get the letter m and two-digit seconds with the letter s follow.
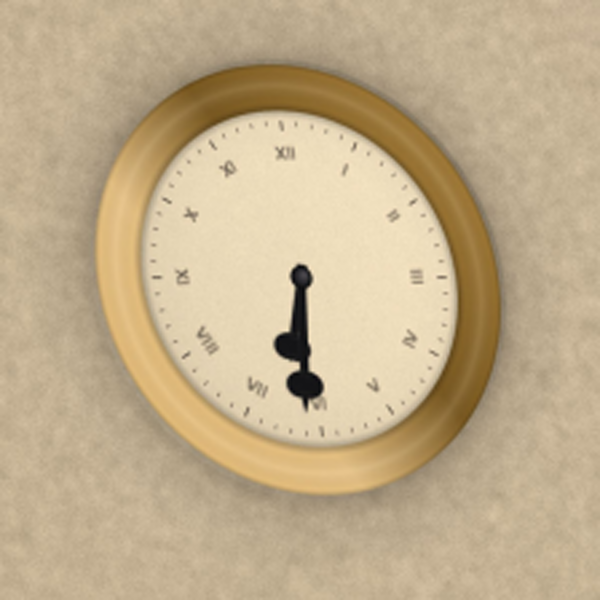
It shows 6h31
